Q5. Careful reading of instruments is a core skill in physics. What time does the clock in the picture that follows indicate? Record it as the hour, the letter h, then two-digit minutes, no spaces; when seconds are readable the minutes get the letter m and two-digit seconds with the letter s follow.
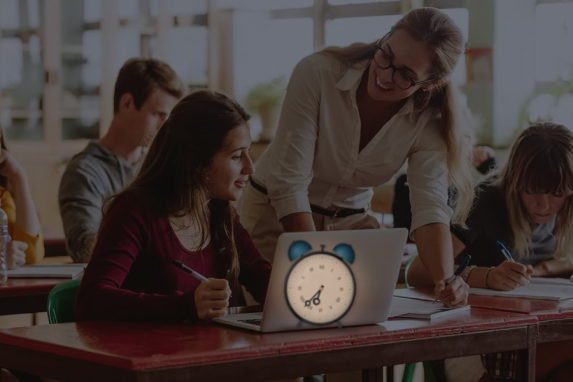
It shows 6h37
